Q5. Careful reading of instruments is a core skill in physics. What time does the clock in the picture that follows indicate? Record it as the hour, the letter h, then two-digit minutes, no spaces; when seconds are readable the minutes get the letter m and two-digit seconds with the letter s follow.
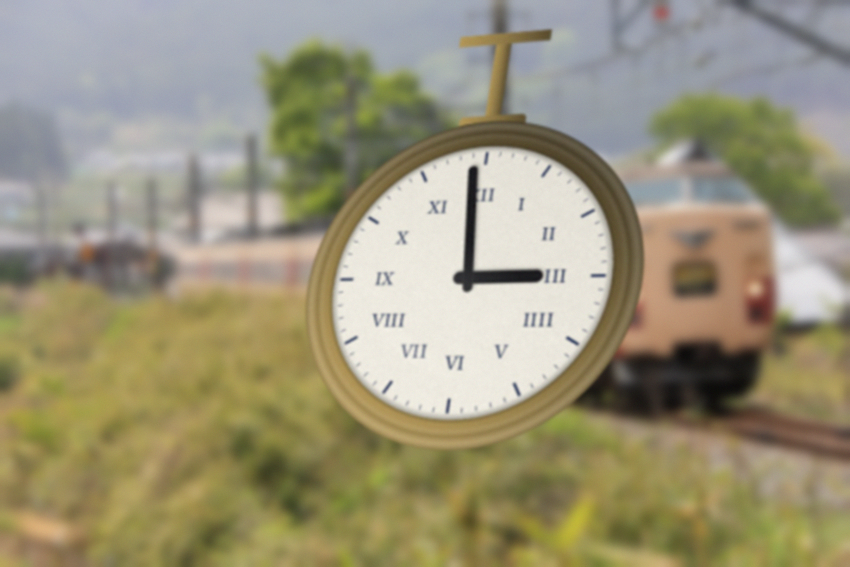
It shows 2h59
